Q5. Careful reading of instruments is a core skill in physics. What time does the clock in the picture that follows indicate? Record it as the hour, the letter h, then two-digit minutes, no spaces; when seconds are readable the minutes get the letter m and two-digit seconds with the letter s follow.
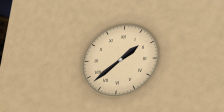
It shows 1h38
